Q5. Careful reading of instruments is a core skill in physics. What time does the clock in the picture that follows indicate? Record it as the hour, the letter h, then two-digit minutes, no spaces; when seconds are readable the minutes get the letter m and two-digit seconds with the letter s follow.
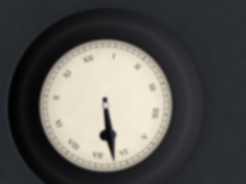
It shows 6h32
